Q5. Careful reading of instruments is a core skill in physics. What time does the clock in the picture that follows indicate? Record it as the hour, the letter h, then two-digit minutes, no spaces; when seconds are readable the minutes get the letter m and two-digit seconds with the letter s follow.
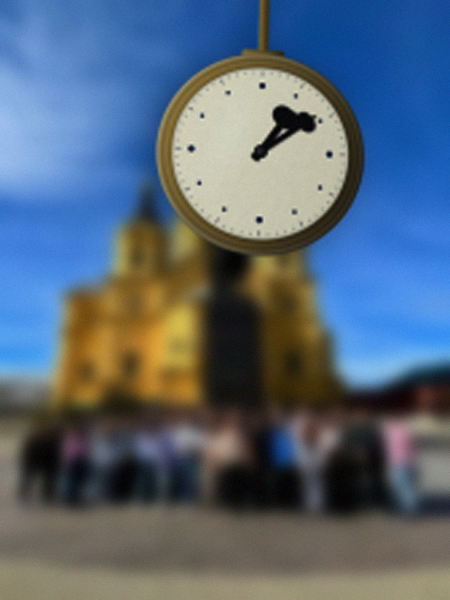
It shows 1h09
